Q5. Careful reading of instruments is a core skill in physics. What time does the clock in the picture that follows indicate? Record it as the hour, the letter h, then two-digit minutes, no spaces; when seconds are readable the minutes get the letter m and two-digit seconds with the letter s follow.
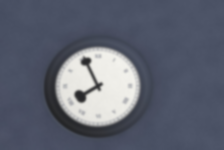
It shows 7h56
